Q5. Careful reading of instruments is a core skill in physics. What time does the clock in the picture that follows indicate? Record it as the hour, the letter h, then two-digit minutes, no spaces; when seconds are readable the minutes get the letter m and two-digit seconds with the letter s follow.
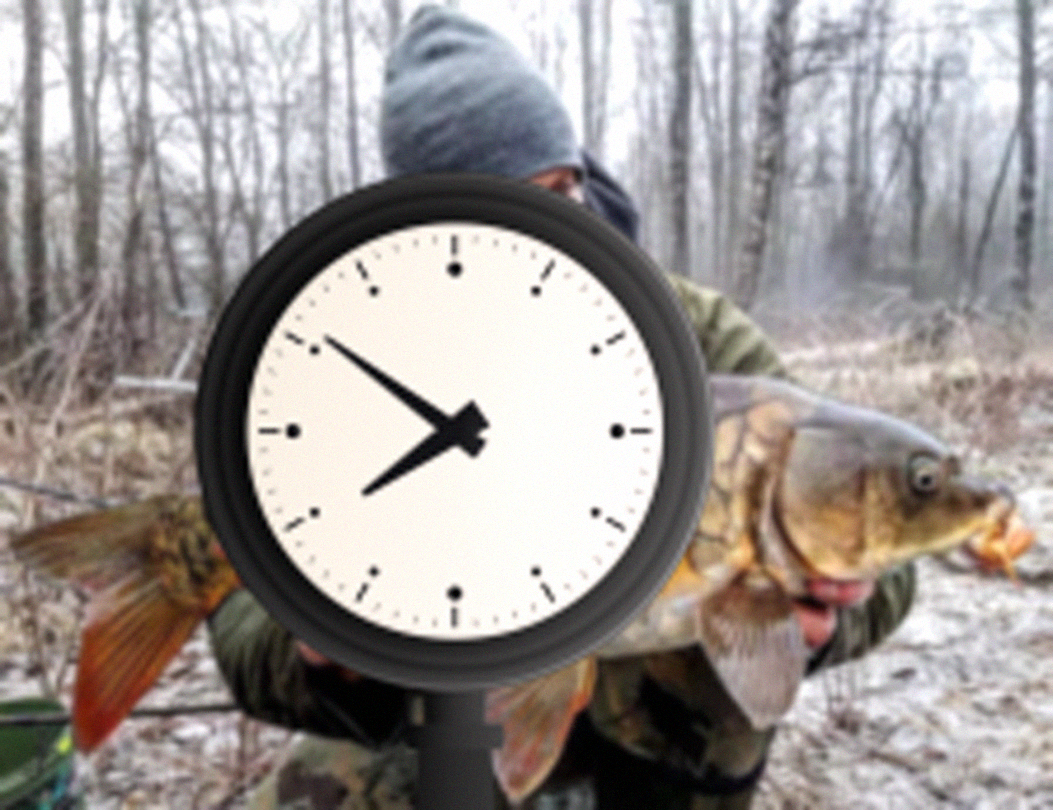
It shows 7h51
